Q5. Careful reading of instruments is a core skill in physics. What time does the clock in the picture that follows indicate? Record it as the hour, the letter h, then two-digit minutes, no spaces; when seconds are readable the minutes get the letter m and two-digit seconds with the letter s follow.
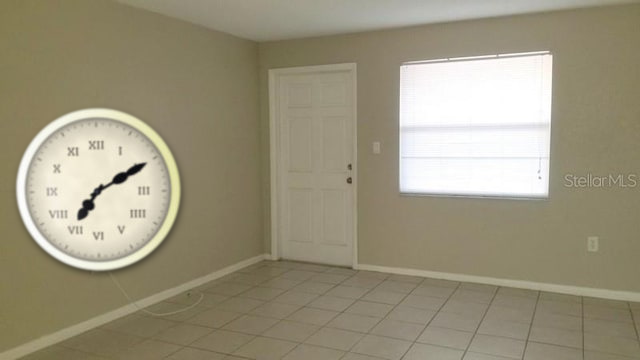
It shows 7h10
